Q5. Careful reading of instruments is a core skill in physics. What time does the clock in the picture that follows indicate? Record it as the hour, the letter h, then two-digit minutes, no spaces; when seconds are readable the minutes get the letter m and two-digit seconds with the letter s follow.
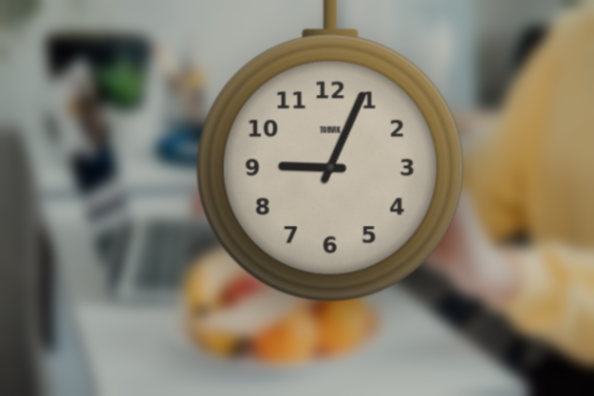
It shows 9h04
